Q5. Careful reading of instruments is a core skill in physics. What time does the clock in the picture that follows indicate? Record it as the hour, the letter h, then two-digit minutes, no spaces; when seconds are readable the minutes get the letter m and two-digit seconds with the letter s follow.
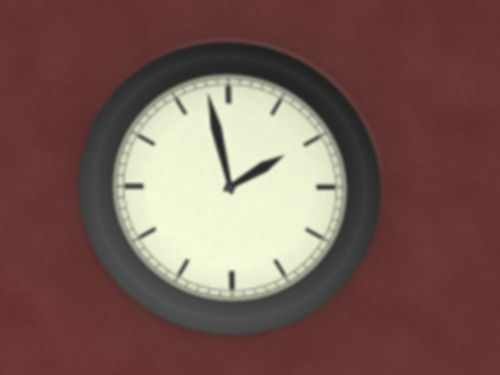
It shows 1h58
